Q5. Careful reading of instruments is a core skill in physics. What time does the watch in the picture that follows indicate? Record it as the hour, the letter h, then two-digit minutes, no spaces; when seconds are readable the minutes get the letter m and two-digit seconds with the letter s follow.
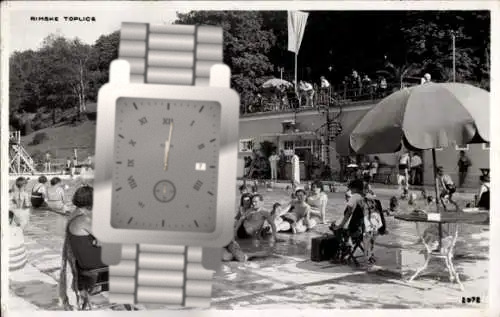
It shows 12h01
